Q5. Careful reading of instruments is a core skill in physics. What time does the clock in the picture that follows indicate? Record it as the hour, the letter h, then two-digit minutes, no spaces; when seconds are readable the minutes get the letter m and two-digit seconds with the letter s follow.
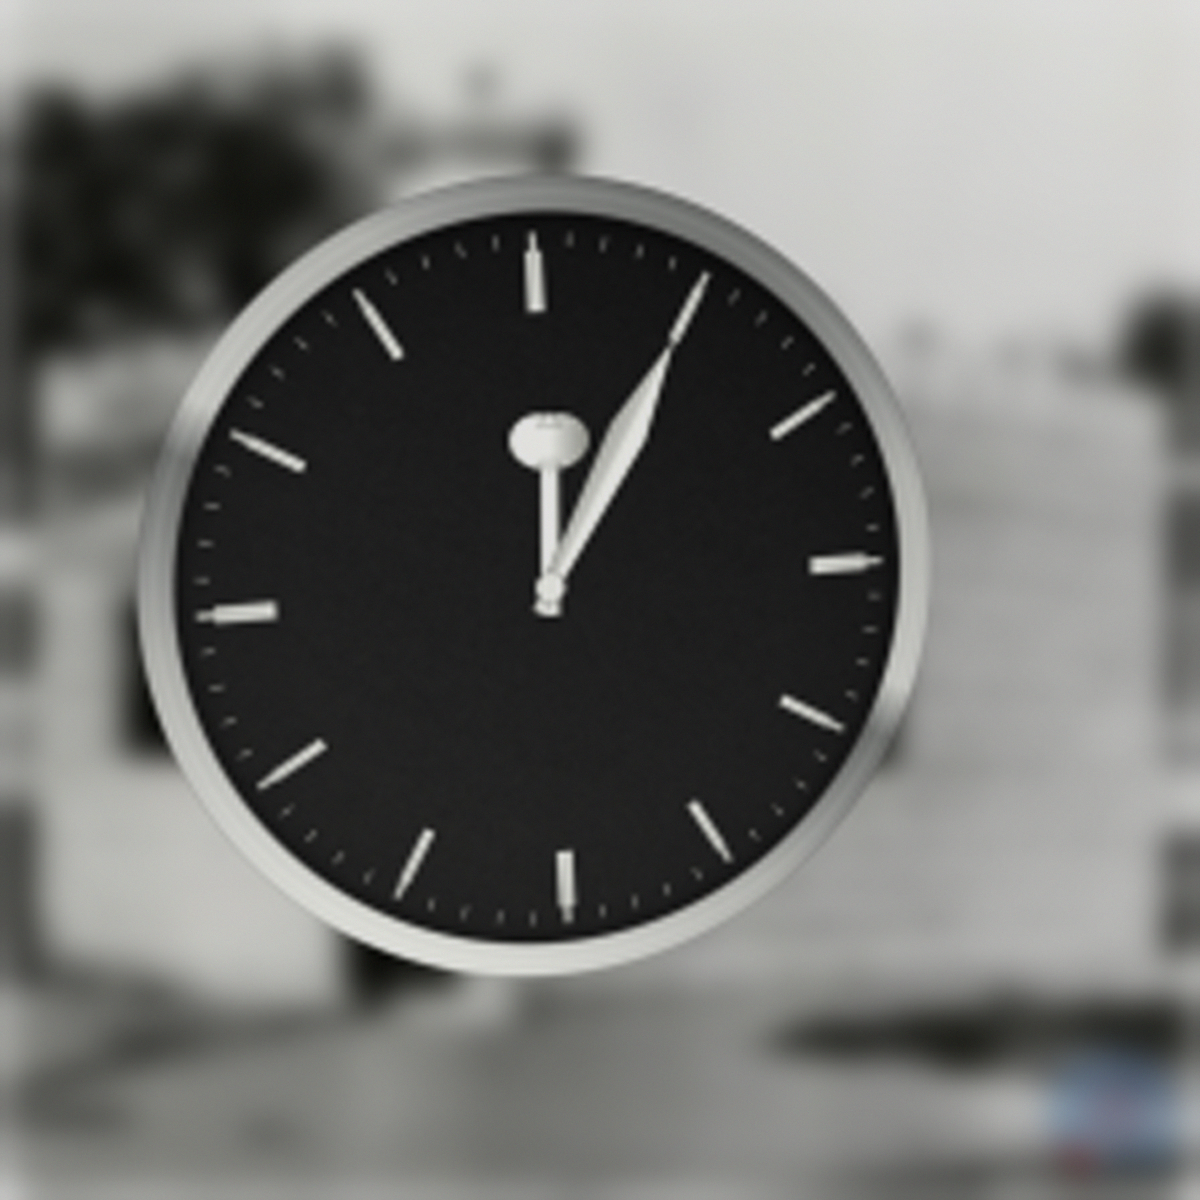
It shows 12h05
